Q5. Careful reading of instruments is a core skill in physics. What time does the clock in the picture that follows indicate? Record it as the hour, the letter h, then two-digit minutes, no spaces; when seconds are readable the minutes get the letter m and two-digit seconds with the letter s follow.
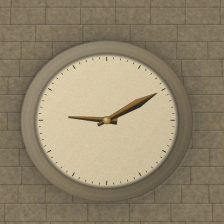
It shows 9h10
